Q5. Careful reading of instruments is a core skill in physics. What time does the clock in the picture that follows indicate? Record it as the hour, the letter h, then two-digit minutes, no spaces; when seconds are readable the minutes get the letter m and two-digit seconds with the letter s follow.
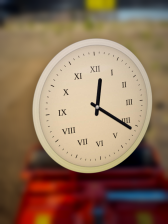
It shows 12h21
